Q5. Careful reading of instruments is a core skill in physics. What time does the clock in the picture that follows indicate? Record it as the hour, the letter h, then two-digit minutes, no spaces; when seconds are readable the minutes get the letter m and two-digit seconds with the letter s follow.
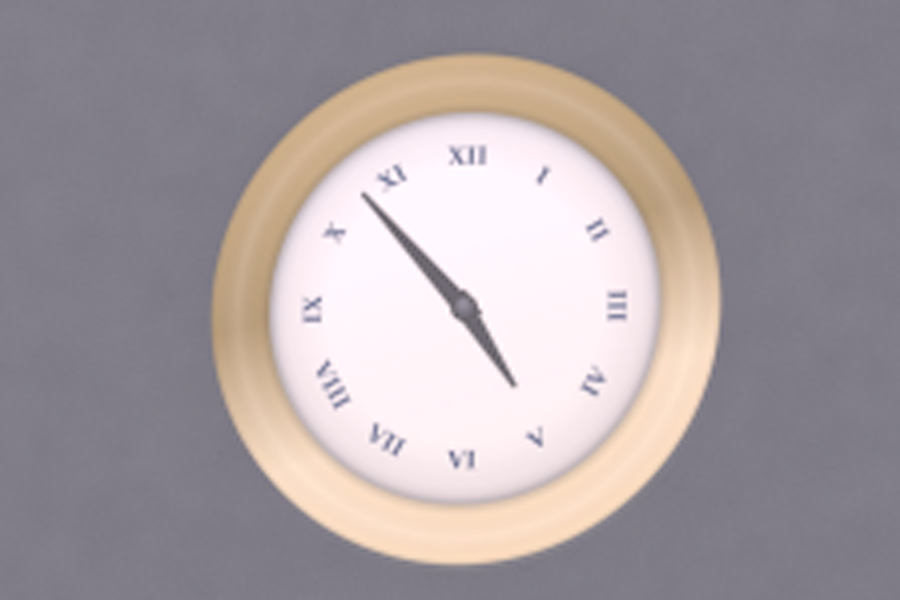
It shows 4h53
